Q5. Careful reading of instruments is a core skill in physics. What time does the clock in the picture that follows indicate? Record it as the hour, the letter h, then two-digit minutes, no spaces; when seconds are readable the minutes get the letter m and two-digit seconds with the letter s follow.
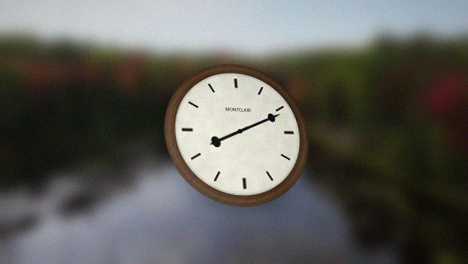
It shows 8h11
